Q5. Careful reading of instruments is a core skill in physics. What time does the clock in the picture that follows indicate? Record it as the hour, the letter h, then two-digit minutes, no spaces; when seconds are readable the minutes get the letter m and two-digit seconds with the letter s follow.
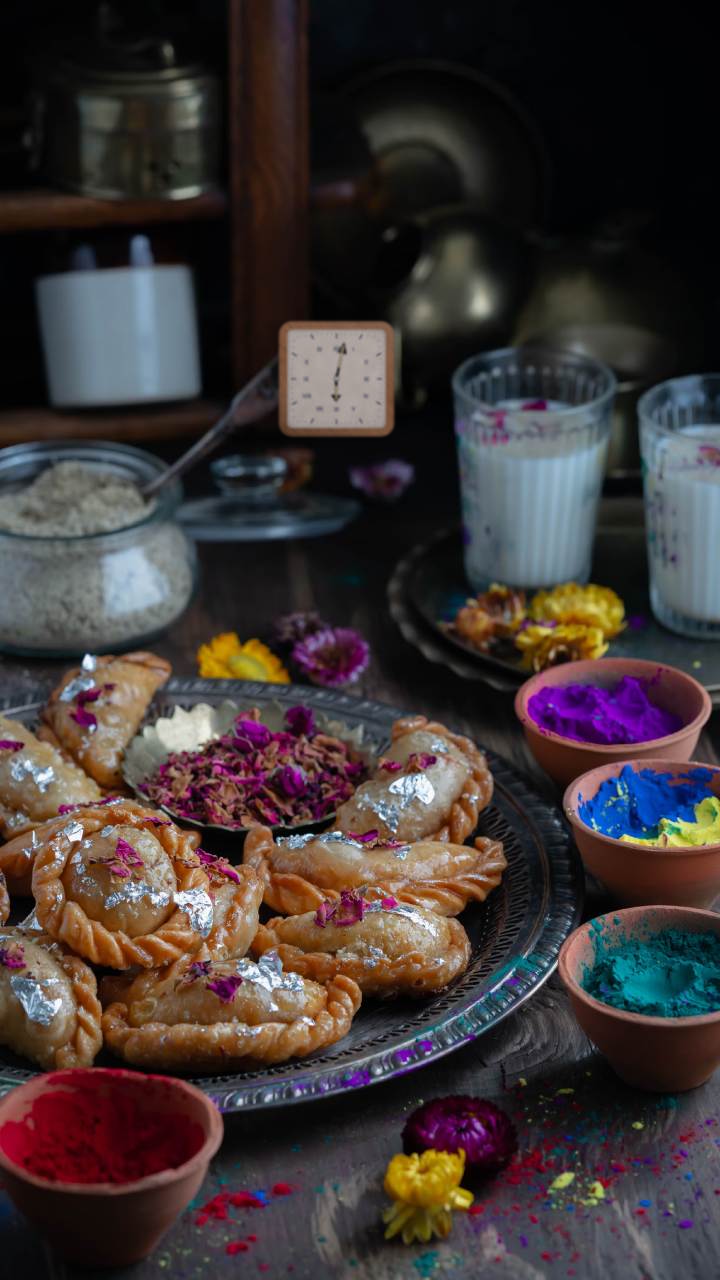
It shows 6h02
